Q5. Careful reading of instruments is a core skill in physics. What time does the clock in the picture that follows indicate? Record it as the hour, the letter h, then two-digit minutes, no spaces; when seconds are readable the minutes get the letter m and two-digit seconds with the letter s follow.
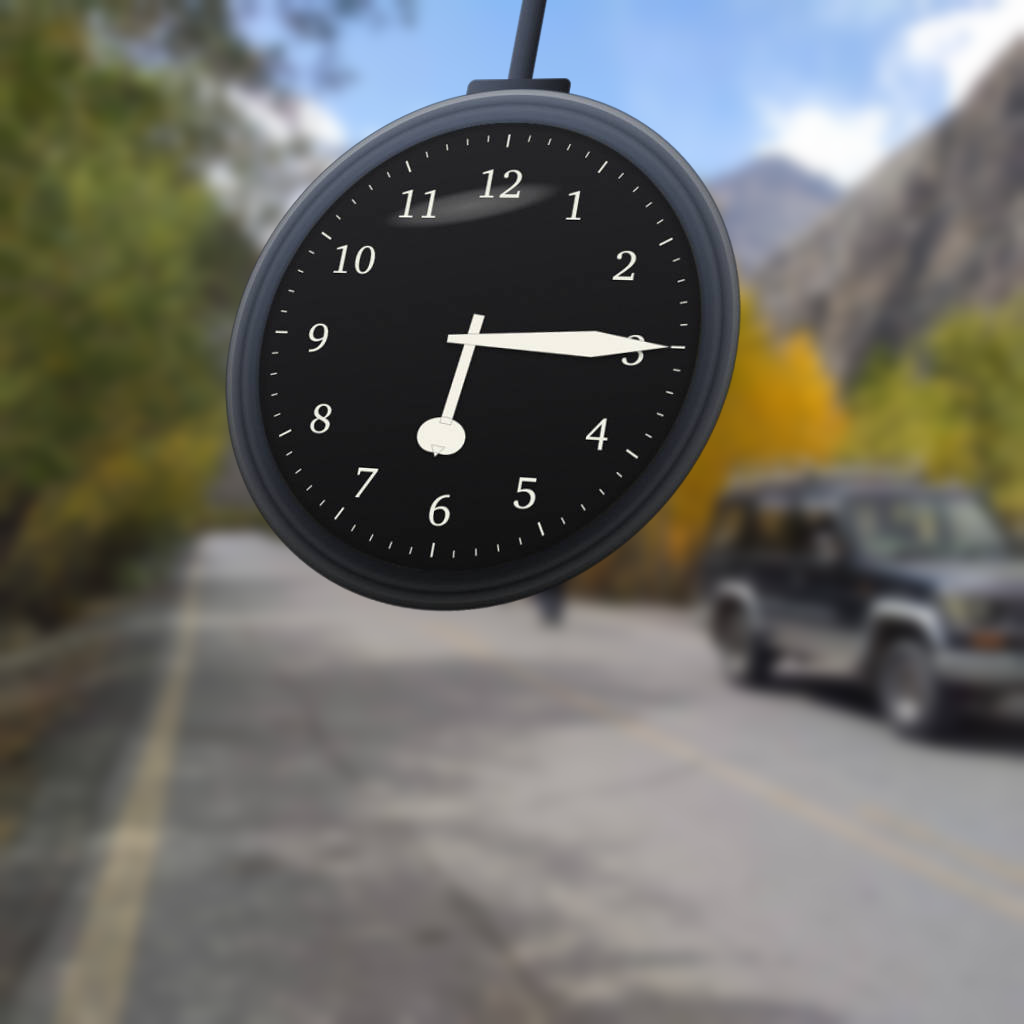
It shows 6h15
